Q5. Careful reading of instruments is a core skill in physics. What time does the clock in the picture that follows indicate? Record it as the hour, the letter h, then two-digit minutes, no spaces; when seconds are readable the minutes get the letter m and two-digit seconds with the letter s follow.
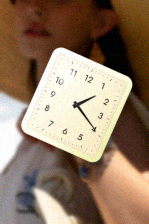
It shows 1h20
